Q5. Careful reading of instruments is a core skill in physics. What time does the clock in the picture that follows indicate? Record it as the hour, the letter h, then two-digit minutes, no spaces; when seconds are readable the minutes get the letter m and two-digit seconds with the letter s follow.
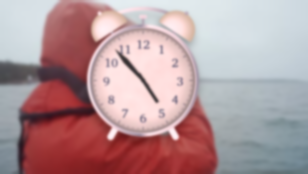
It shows 4h53
